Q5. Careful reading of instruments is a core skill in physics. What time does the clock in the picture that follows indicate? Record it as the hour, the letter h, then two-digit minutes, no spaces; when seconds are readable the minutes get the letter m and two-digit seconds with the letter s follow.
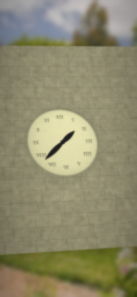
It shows 1h38
